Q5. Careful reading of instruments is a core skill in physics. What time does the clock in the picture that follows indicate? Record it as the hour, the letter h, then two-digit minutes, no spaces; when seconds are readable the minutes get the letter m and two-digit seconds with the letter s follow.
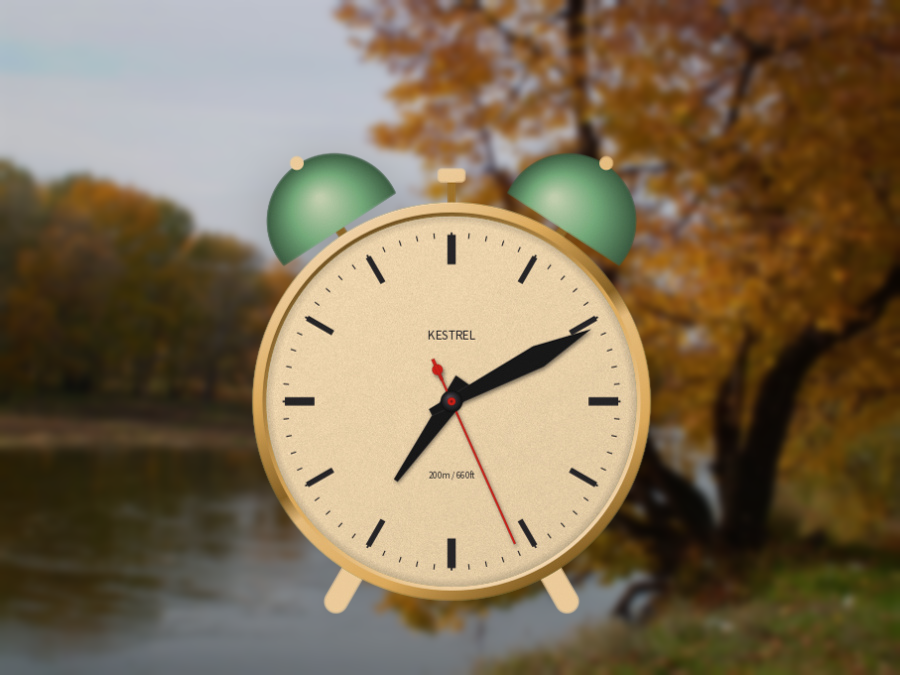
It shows 7h10m26s
